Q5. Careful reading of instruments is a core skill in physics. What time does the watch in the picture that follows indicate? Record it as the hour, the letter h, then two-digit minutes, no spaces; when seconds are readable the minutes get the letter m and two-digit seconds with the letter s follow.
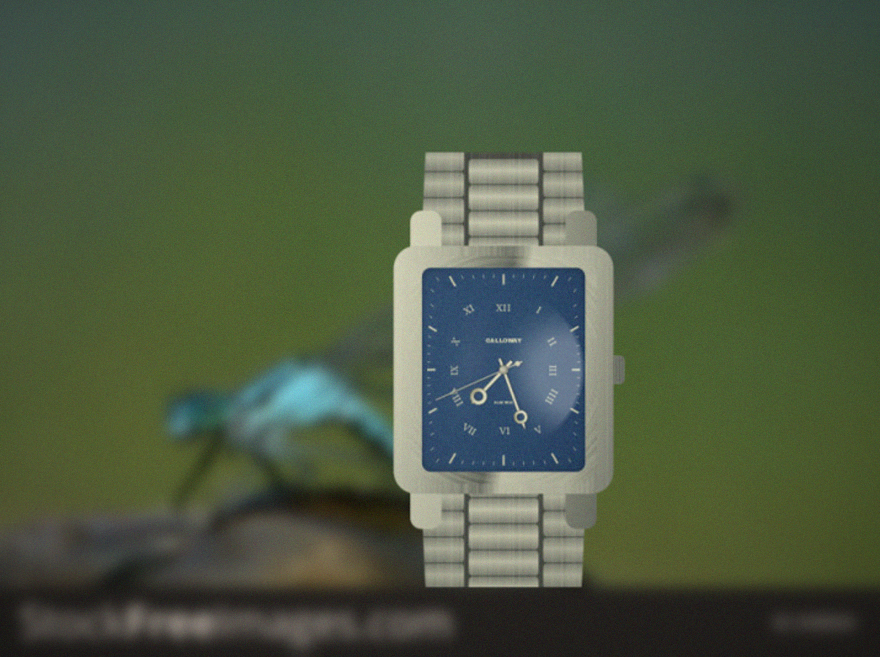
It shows 7h26m41s
